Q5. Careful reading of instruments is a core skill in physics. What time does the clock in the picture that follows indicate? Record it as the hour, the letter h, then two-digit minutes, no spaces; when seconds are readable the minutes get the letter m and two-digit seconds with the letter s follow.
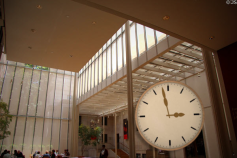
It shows 2h58
